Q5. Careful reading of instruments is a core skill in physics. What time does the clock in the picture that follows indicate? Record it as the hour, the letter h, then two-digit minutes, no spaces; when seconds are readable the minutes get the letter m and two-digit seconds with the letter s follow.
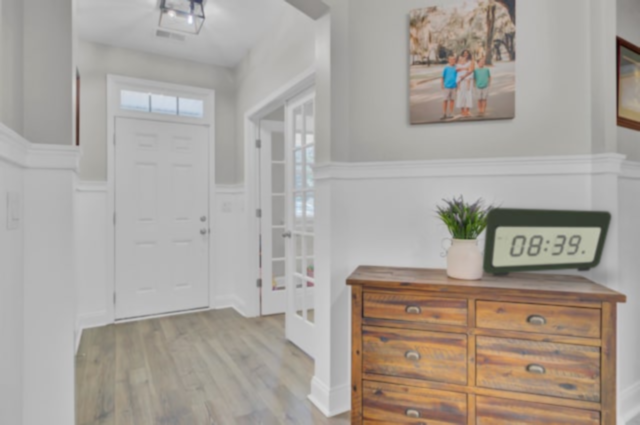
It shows 8h39
